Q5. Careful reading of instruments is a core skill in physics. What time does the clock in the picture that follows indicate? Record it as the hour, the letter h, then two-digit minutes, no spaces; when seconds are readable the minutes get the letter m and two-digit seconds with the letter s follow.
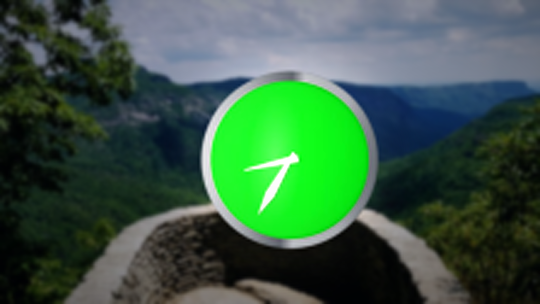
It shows 8h35
